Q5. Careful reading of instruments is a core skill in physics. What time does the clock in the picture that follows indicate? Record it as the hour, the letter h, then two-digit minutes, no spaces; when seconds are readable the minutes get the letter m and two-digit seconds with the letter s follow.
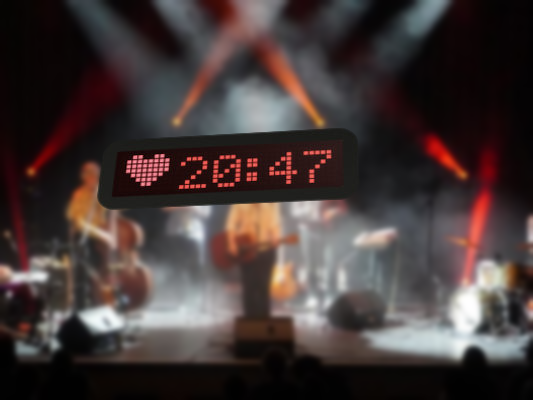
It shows 20h47
